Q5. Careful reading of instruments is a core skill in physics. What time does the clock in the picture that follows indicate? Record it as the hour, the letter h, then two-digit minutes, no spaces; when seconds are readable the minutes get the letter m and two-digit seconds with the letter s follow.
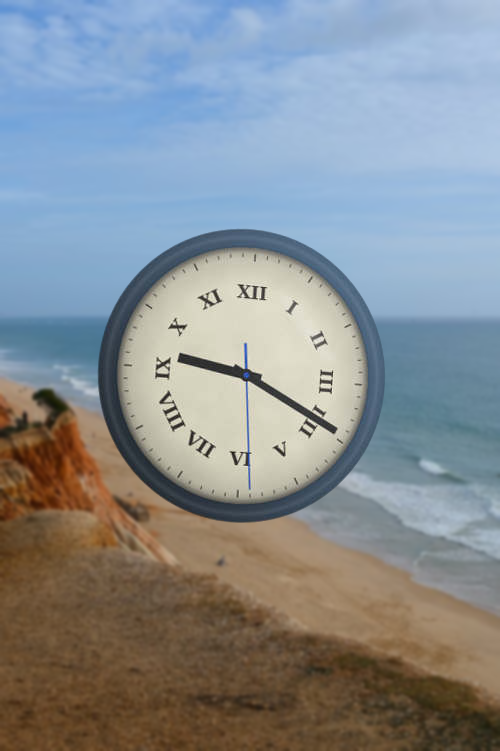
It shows 9h19m29s
